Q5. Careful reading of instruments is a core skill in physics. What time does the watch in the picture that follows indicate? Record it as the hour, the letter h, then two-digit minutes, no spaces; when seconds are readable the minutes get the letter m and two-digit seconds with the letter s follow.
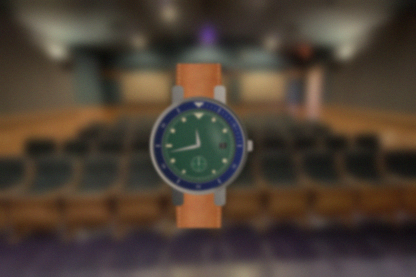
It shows 11h43
